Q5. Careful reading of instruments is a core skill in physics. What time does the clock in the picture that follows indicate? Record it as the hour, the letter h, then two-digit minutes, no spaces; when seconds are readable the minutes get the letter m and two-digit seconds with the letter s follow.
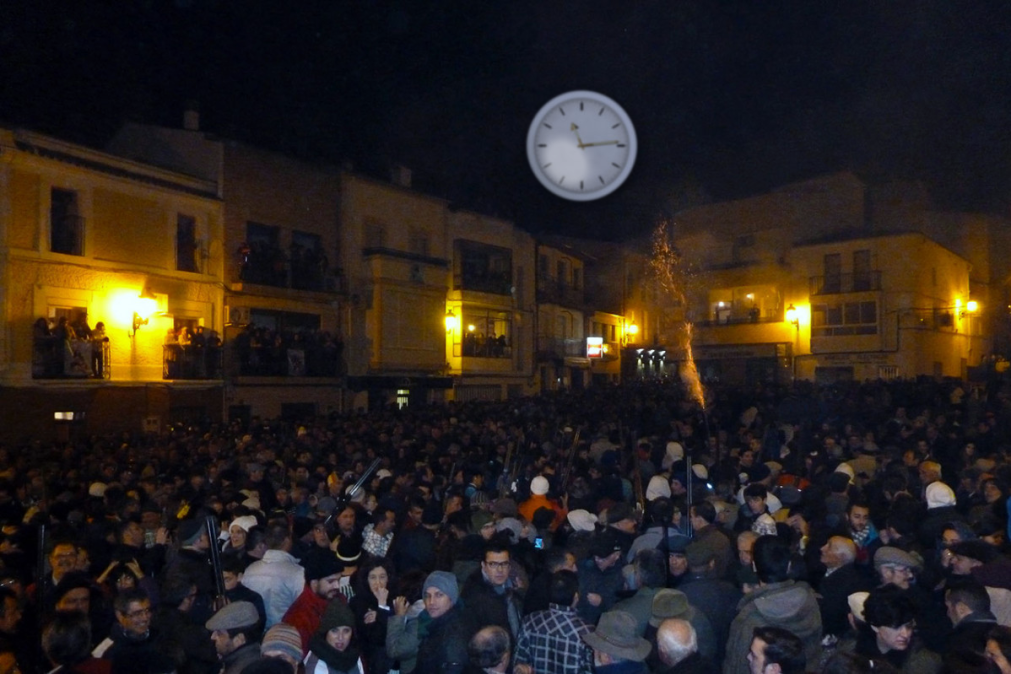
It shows 11h14
